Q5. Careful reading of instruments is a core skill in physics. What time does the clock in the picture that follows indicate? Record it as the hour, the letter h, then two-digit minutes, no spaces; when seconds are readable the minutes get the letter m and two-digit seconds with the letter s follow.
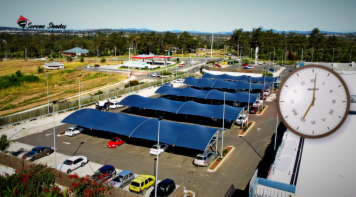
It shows 7h01
